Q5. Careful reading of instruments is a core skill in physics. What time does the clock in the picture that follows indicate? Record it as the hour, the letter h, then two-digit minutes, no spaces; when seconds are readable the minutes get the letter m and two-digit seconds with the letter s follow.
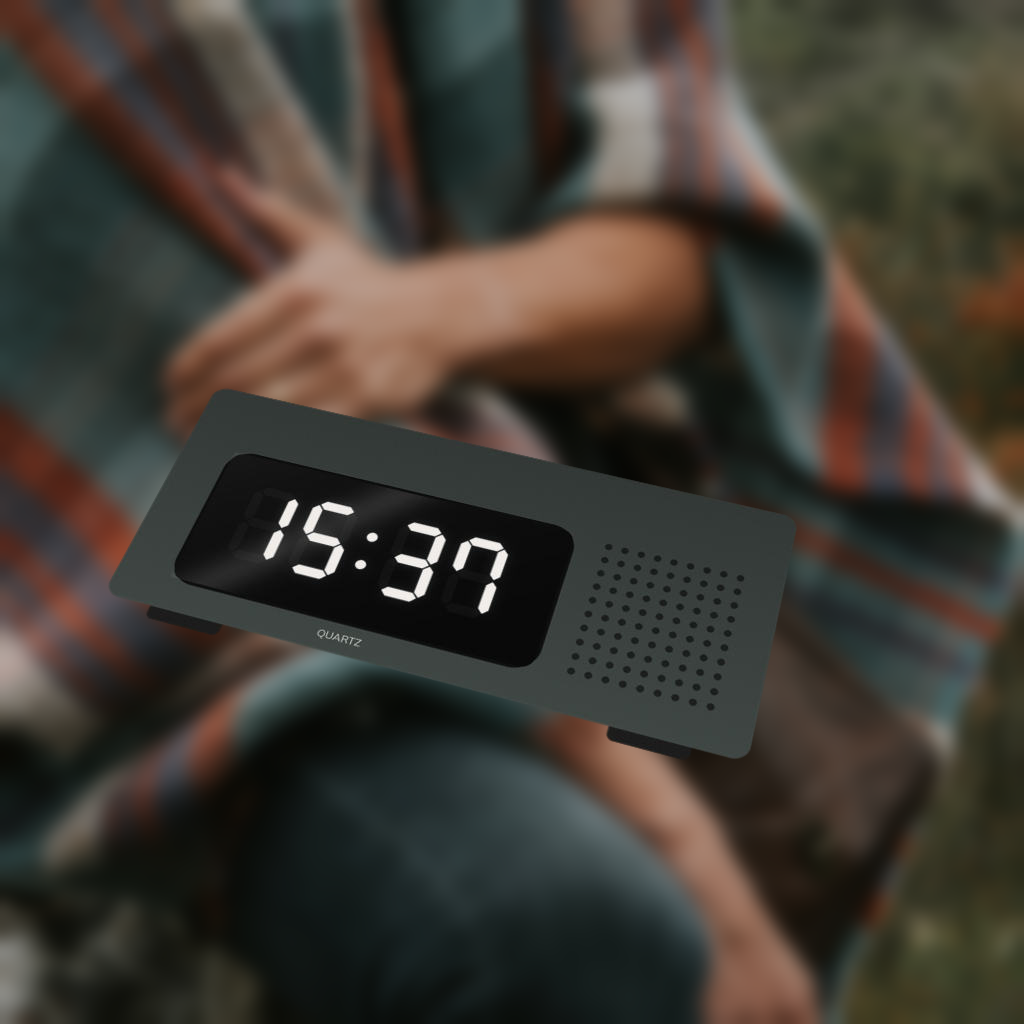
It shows 15h37
